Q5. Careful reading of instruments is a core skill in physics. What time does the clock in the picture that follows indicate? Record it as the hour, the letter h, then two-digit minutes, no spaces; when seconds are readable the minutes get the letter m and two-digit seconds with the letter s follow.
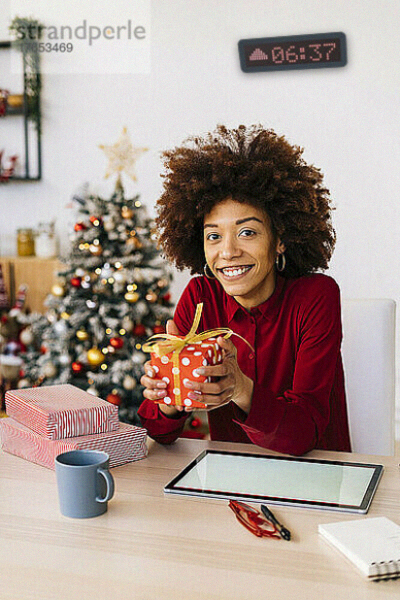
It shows 6h37
